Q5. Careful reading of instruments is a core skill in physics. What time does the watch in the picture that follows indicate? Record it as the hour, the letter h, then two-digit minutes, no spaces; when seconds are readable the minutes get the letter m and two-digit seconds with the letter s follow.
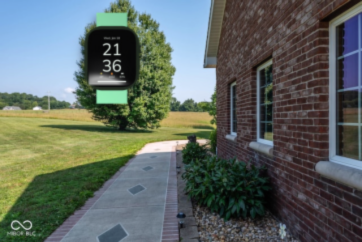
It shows 21h36
